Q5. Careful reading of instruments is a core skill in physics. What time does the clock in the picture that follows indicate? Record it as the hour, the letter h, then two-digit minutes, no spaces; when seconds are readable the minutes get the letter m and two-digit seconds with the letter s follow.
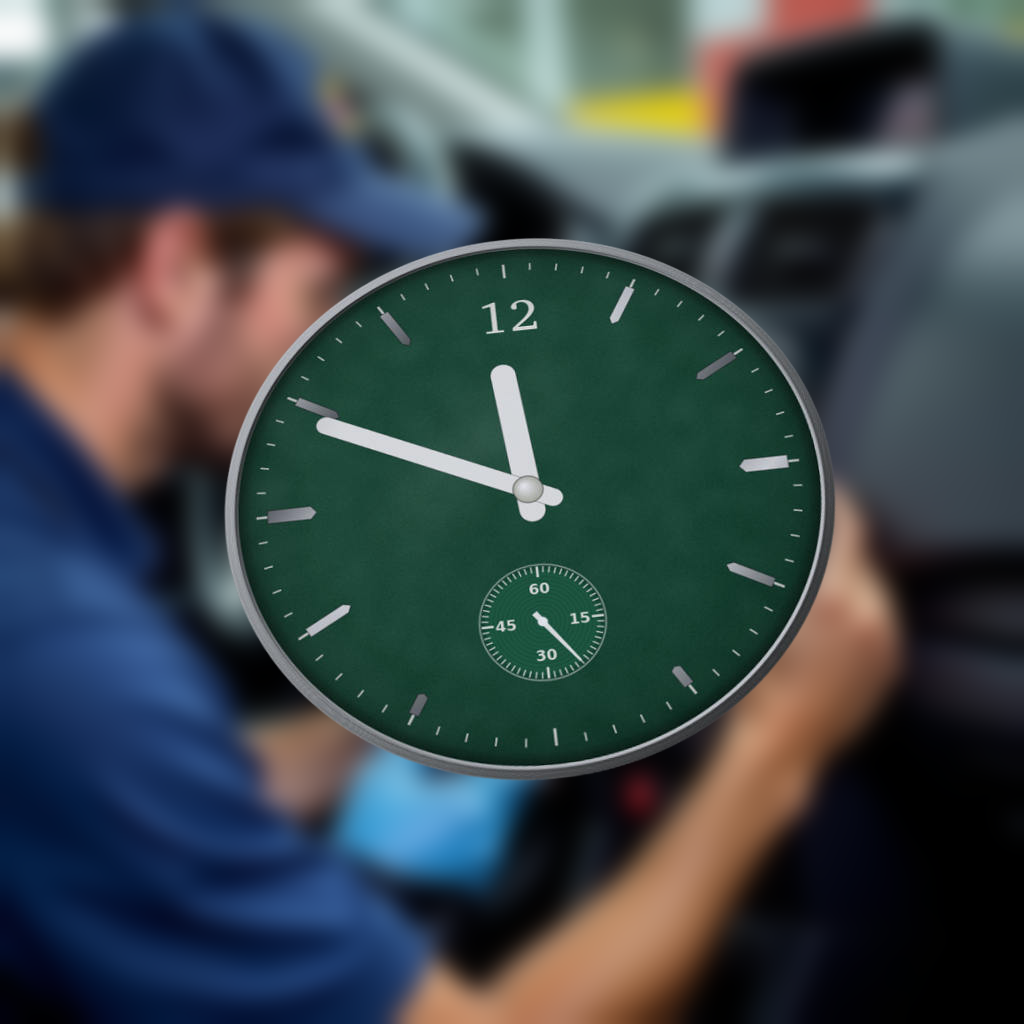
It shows 11h49m24s
